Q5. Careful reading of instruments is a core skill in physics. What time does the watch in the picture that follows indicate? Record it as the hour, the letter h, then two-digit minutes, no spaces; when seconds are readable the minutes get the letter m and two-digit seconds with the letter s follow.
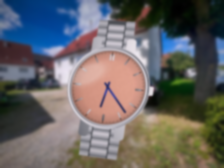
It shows 6h23
